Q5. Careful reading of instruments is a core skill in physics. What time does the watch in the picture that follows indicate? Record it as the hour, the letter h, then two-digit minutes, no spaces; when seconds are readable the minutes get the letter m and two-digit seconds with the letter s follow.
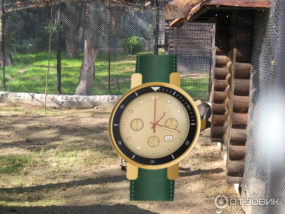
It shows 1h18
